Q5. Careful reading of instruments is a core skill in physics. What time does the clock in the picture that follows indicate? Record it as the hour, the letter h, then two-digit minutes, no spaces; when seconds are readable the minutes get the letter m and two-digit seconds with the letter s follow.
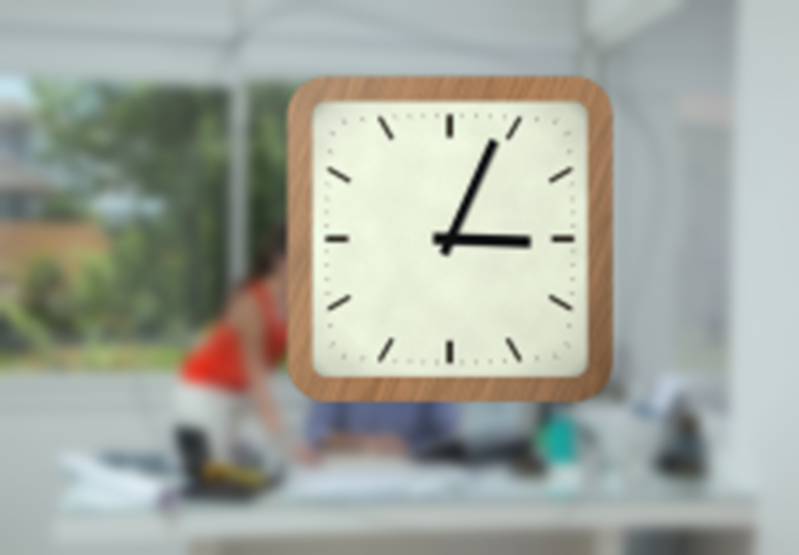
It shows 3h04
